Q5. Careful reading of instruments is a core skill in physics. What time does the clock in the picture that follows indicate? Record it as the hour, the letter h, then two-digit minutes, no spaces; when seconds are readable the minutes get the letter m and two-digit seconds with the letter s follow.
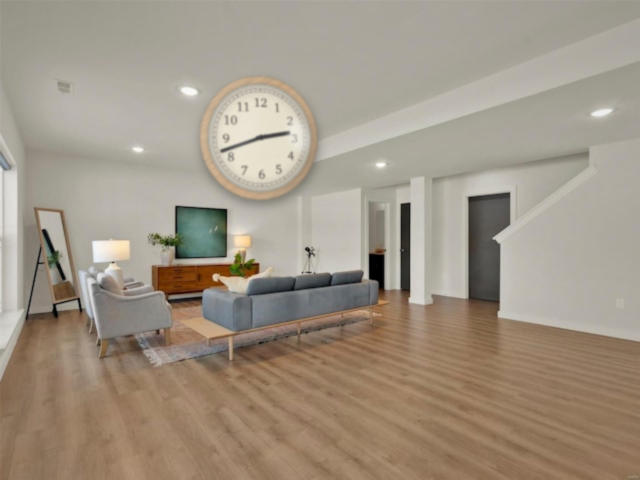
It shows 2h42
